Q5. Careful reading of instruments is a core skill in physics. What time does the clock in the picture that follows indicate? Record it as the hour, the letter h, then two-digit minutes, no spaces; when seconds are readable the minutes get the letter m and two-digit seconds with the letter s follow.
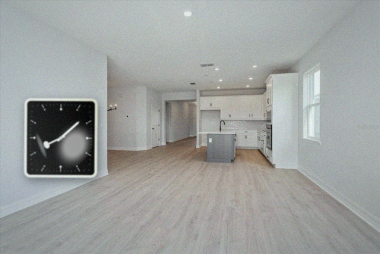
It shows 8h08
